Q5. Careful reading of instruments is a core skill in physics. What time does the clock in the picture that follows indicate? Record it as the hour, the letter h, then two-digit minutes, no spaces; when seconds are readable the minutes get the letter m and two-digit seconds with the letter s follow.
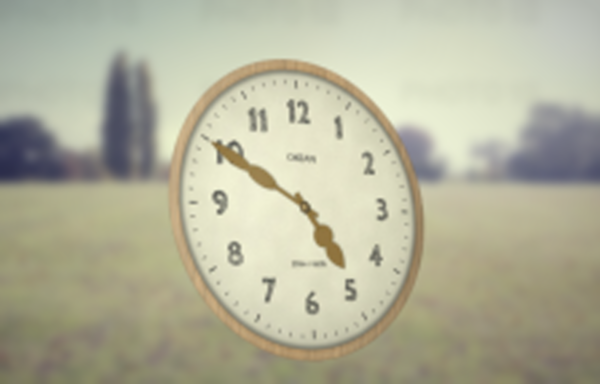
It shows 4h50
